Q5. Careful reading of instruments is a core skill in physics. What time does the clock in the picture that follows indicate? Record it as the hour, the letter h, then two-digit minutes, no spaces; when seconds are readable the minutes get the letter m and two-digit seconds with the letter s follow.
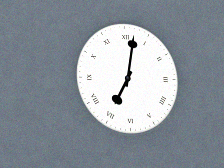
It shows 7h02
